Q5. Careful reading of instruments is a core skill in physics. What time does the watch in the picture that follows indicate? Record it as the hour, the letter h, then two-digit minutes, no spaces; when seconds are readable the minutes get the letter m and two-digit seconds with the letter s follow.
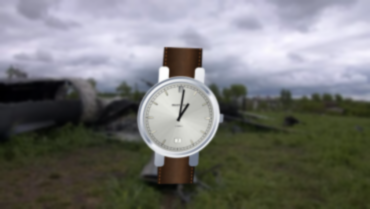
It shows 1h01
